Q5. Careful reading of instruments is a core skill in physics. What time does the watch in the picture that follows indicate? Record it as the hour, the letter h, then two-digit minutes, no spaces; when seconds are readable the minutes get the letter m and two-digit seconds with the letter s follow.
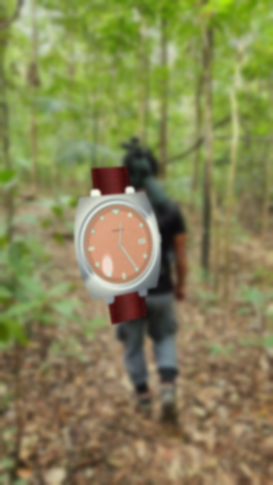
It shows 12h25
